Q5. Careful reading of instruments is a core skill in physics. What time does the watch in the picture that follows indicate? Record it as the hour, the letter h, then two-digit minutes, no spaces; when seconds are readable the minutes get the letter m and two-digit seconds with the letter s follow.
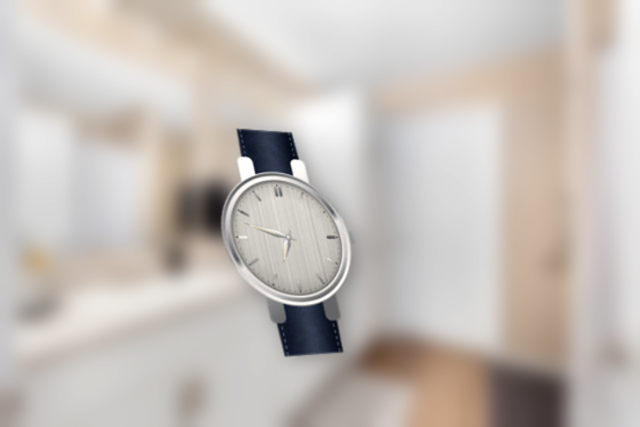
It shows 6h48
